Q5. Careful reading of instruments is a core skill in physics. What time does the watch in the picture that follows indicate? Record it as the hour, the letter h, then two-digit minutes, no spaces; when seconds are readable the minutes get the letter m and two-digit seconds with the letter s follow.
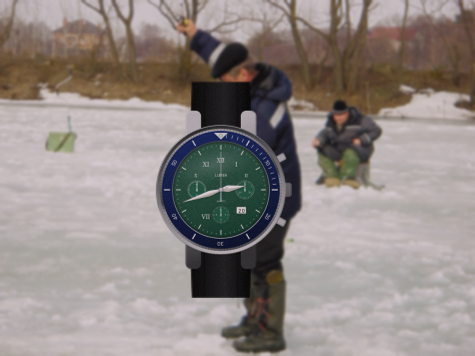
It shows 2h42
